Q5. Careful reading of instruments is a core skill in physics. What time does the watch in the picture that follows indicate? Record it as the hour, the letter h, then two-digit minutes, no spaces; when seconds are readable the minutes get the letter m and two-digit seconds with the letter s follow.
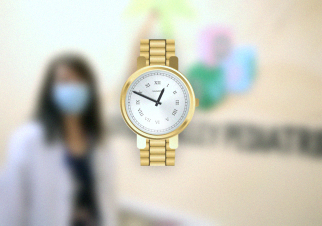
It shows 12h49
